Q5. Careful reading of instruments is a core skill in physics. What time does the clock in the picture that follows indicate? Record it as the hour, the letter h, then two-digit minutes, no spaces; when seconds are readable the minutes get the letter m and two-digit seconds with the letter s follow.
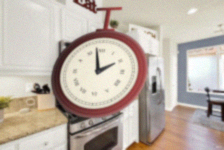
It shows 1h58
